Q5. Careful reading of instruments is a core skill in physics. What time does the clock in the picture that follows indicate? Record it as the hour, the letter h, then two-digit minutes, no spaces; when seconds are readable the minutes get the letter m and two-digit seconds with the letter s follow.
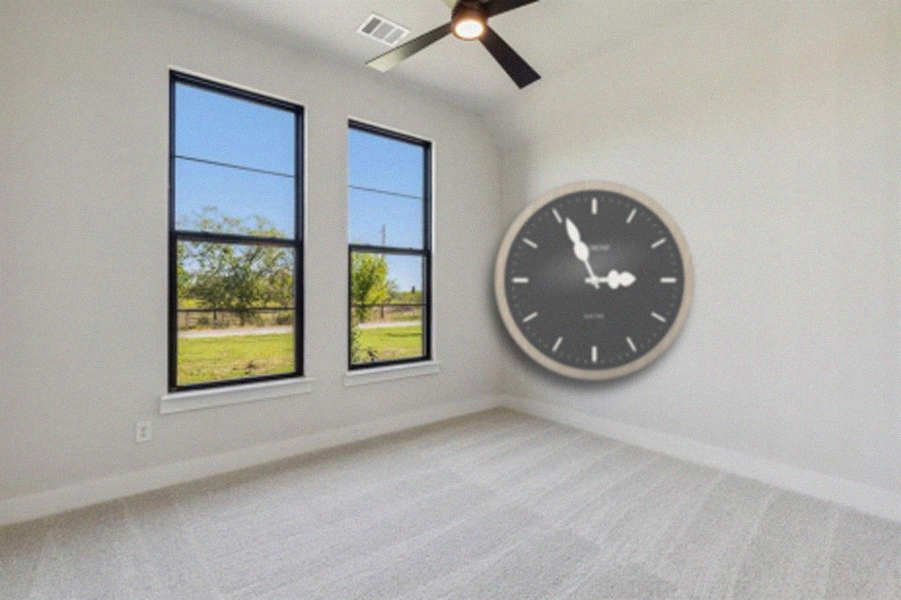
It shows 2h56
